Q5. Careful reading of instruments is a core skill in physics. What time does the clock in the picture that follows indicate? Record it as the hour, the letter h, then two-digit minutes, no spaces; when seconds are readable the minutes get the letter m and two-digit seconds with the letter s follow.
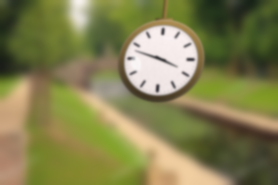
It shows 3h48
